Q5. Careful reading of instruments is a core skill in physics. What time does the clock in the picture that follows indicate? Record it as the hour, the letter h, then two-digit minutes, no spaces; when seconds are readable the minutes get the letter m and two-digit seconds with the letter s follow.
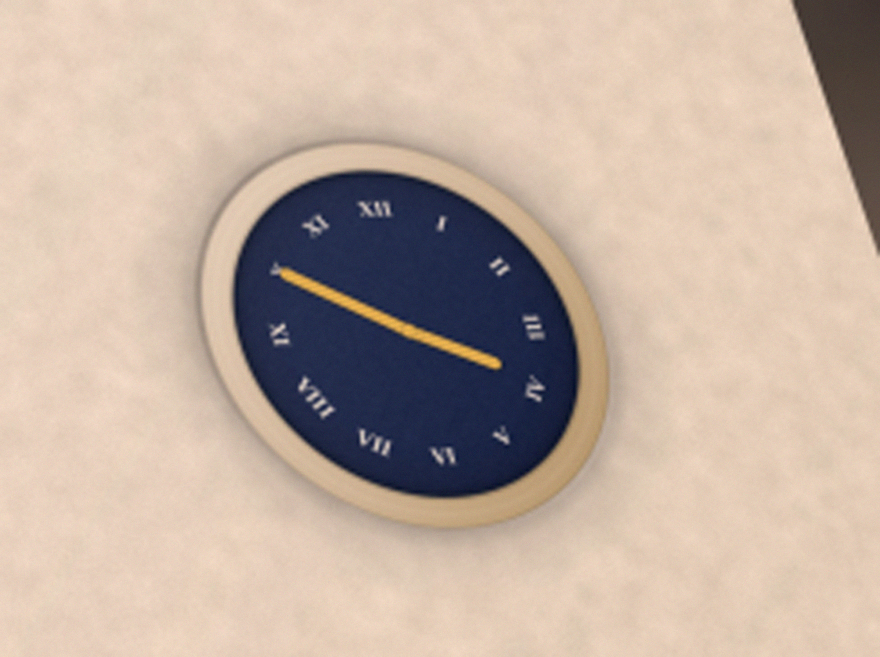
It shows 3h50
